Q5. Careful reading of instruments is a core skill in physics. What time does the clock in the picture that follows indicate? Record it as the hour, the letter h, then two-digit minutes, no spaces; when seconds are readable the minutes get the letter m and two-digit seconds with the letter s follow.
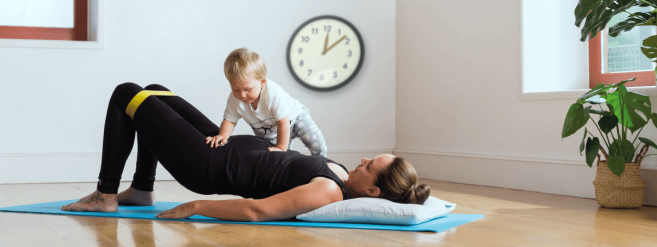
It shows 12h08
